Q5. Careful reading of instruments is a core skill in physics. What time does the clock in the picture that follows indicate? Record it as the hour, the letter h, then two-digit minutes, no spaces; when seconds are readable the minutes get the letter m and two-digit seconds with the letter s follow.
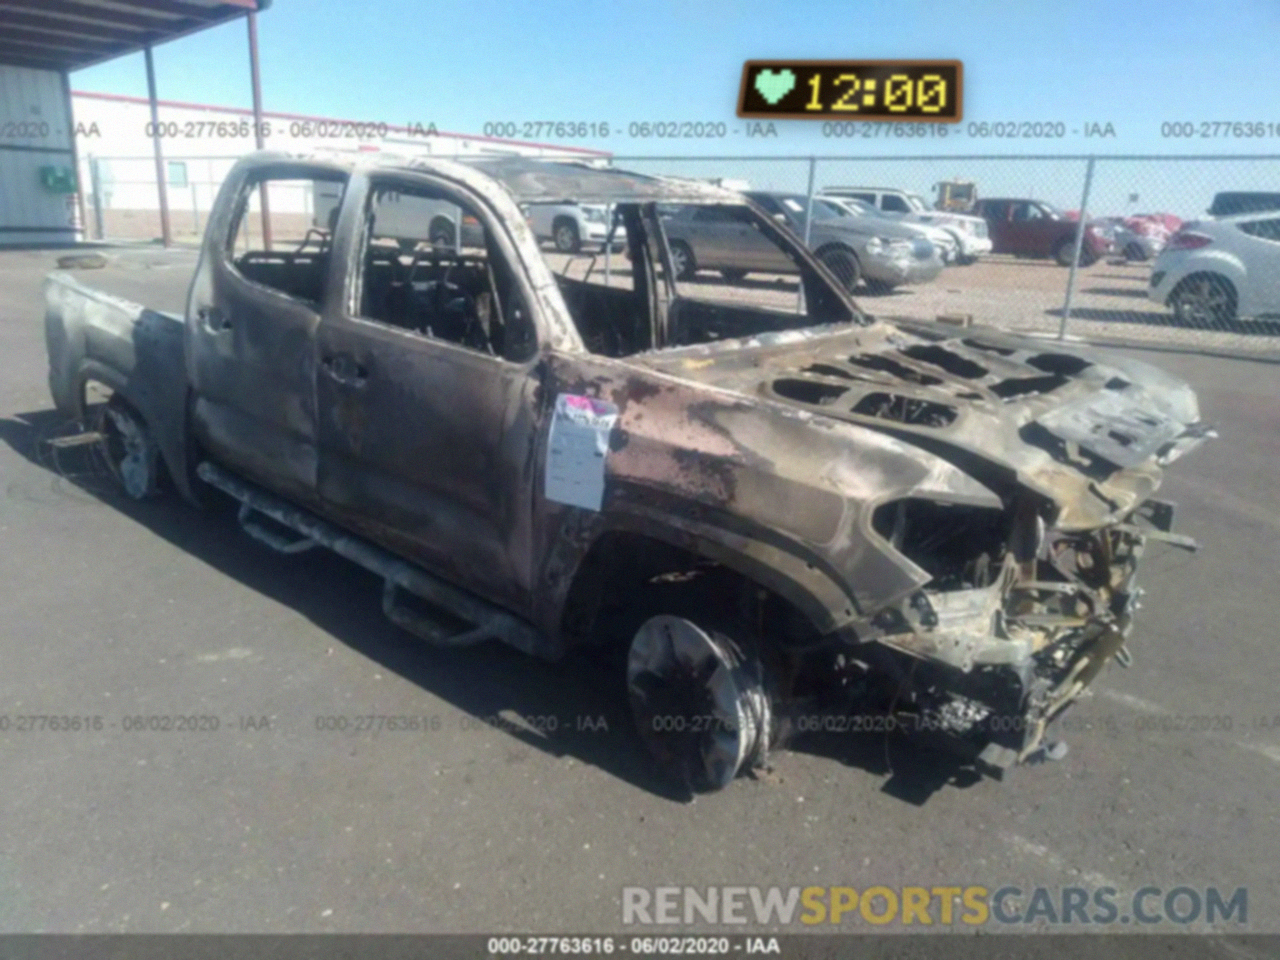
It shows 12h00
